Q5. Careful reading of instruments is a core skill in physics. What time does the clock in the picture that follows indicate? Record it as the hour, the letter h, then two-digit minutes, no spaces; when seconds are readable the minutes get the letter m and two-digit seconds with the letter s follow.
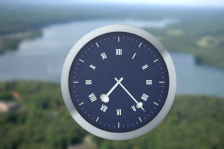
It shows 7h23
